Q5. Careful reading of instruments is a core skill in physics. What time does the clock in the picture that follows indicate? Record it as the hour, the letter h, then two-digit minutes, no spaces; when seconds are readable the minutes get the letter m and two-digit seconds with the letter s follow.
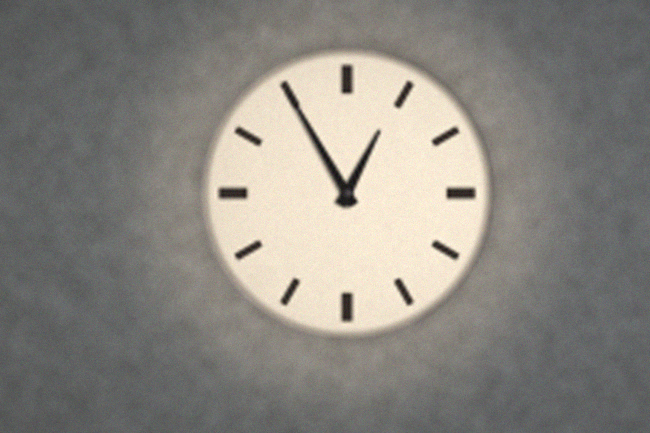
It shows 12h55
